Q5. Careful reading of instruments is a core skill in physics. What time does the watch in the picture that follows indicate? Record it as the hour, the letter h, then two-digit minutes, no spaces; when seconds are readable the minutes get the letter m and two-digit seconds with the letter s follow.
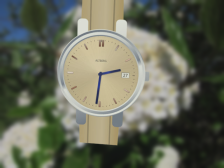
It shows 2h31
